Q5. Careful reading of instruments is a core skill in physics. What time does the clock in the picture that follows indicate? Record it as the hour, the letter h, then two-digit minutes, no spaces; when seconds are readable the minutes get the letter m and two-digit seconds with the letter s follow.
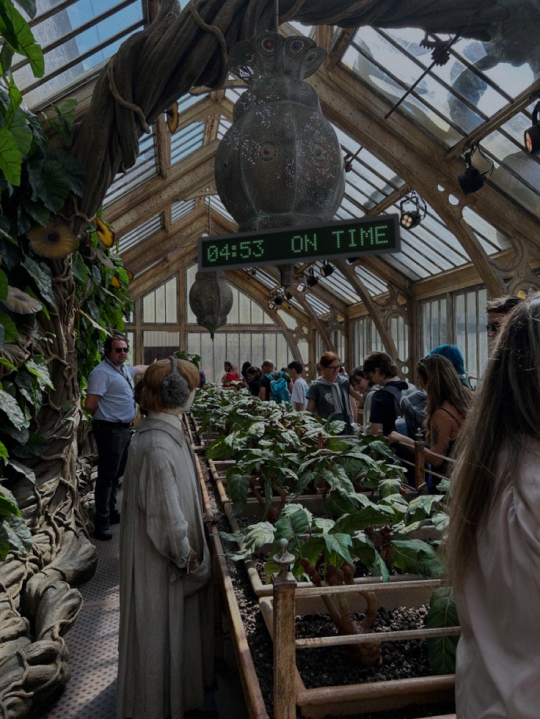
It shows 4h53
